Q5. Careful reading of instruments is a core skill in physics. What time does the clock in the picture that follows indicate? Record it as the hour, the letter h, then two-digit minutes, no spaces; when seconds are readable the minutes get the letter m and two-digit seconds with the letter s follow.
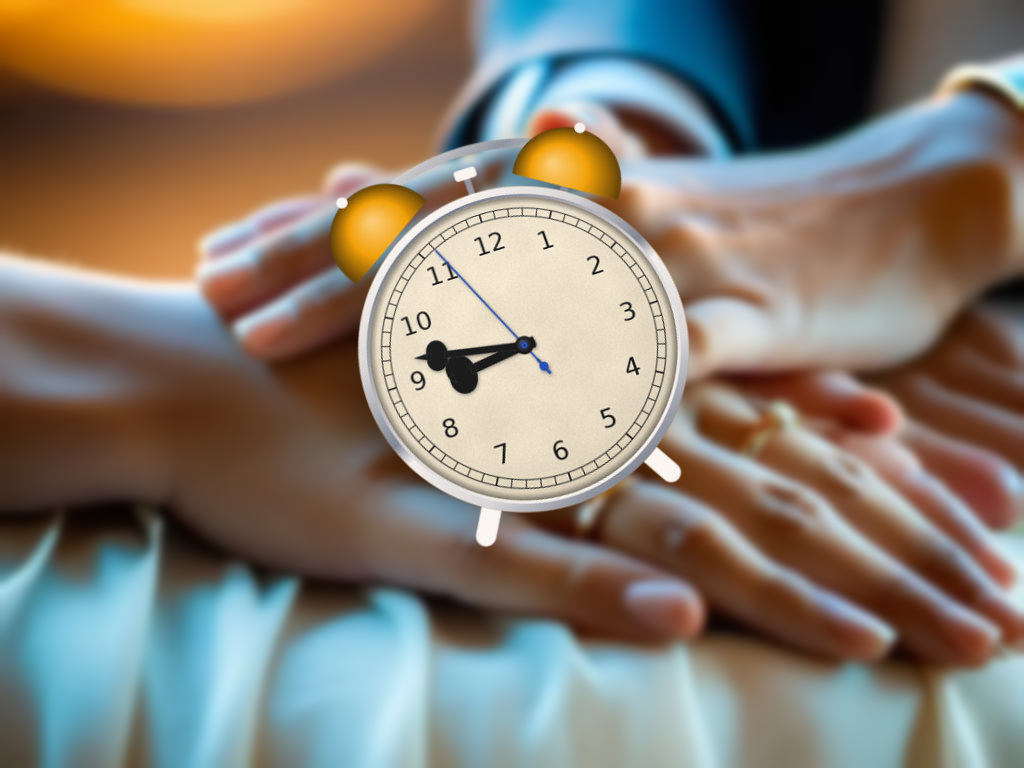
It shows 8h46m56s
